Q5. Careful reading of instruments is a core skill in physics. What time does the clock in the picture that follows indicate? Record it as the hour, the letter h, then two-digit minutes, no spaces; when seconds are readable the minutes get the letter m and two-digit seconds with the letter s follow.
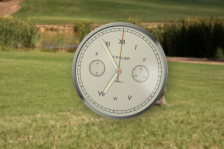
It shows 6h54
